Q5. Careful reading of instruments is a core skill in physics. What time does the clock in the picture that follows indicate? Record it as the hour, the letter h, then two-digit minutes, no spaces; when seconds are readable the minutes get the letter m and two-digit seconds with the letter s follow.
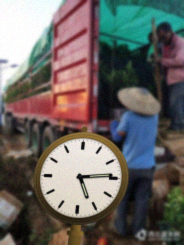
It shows 5h14
